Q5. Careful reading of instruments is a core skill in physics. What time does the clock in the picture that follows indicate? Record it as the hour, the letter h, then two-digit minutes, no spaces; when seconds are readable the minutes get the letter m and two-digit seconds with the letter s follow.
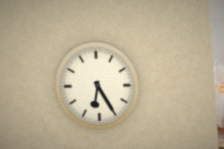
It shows 6h25
